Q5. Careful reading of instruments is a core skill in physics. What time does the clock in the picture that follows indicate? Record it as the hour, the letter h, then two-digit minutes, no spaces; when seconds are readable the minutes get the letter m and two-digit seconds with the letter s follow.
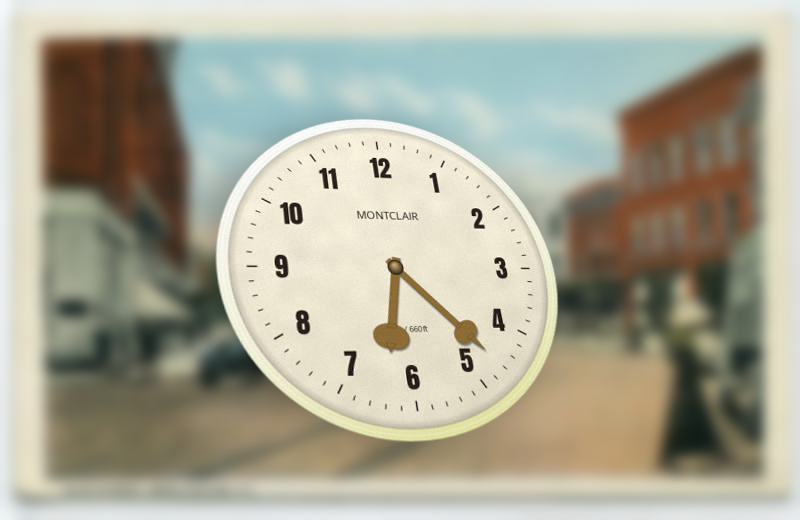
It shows 6h23
